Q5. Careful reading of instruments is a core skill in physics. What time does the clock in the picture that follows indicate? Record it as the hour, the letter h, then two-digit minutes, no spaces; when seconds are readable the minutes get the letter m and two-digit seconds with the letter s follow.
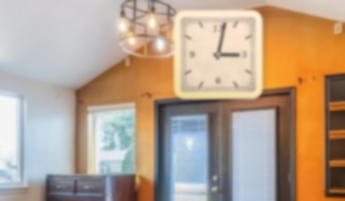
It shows 3h02
